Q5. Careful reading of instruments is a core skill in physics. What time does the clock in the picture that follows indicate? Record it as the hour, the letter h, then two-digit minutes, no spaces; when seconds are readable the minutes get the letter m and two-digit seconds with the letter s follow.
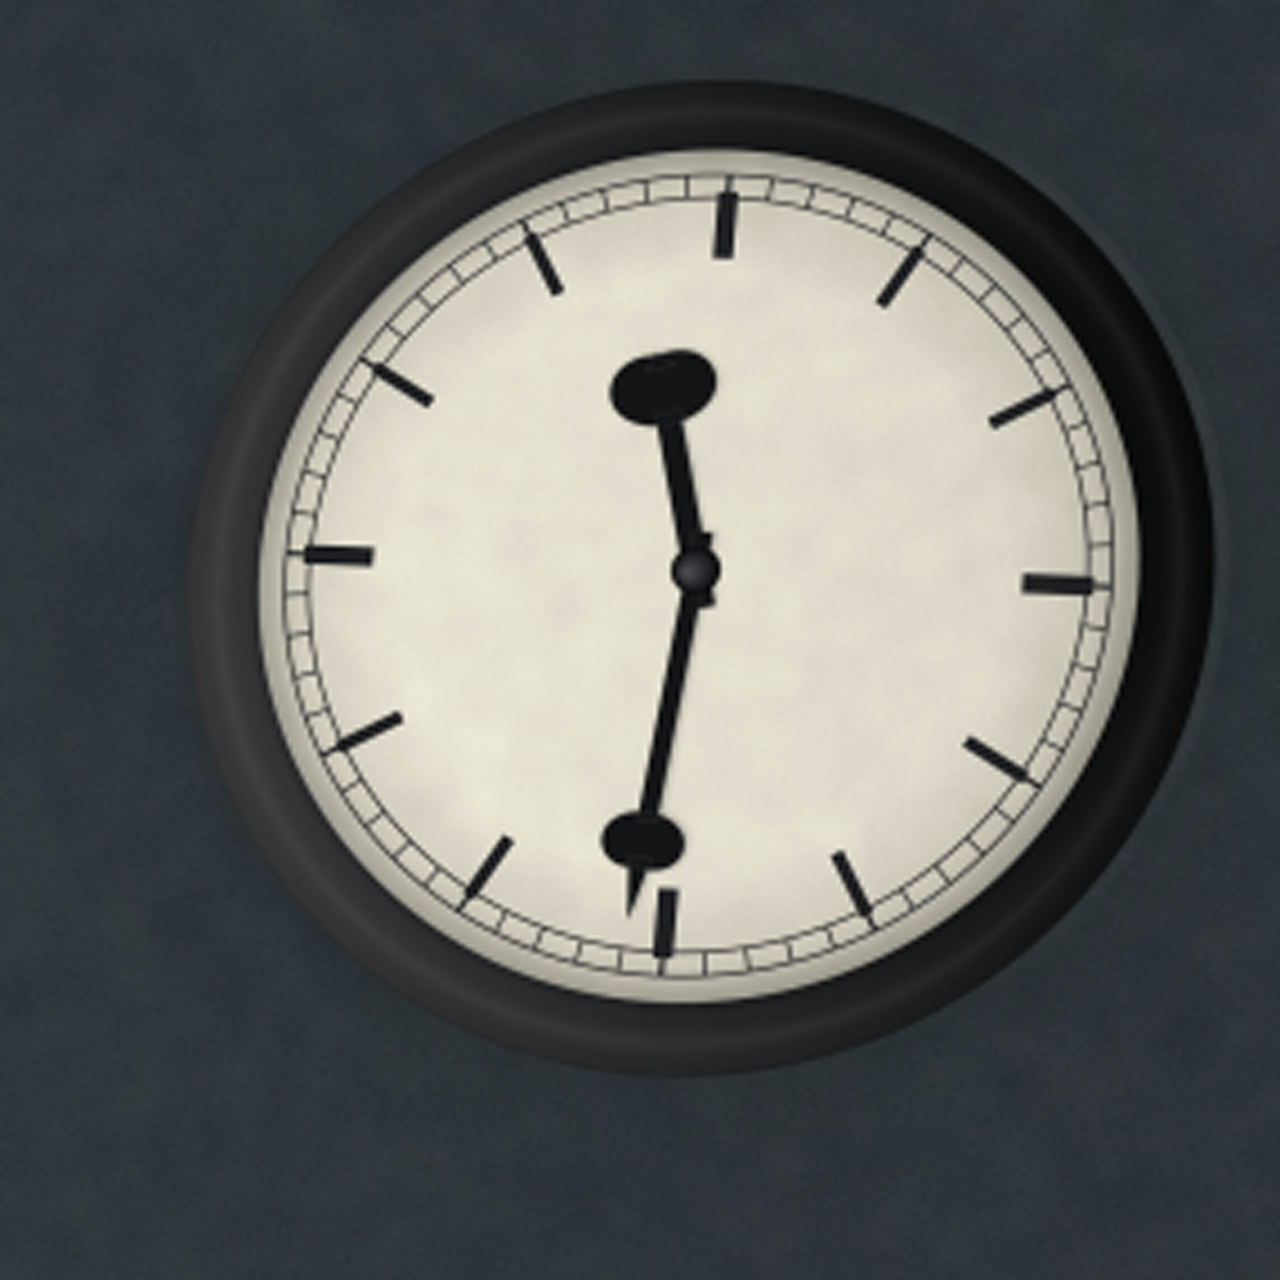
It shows 11h31
